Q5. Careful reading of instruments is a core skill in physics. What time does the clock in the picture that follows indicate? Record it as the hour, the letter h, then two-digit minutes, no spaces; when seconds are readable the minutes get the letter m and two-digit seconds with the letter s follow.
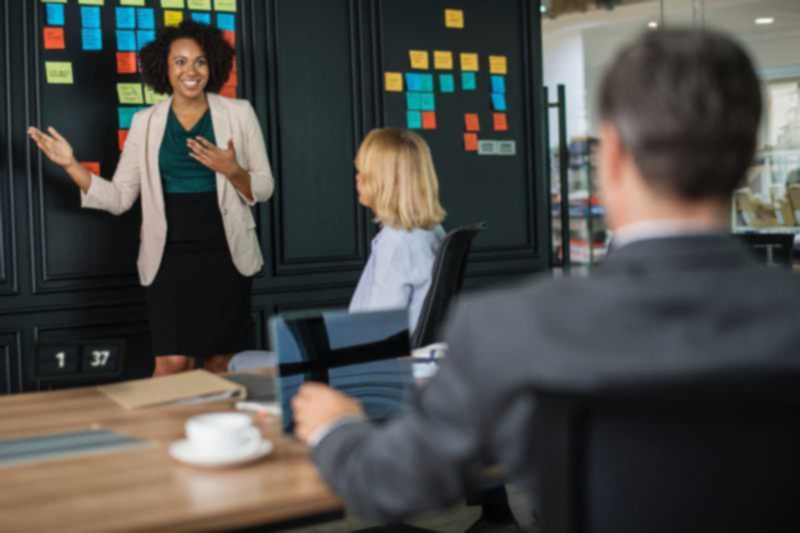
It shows 1h37
